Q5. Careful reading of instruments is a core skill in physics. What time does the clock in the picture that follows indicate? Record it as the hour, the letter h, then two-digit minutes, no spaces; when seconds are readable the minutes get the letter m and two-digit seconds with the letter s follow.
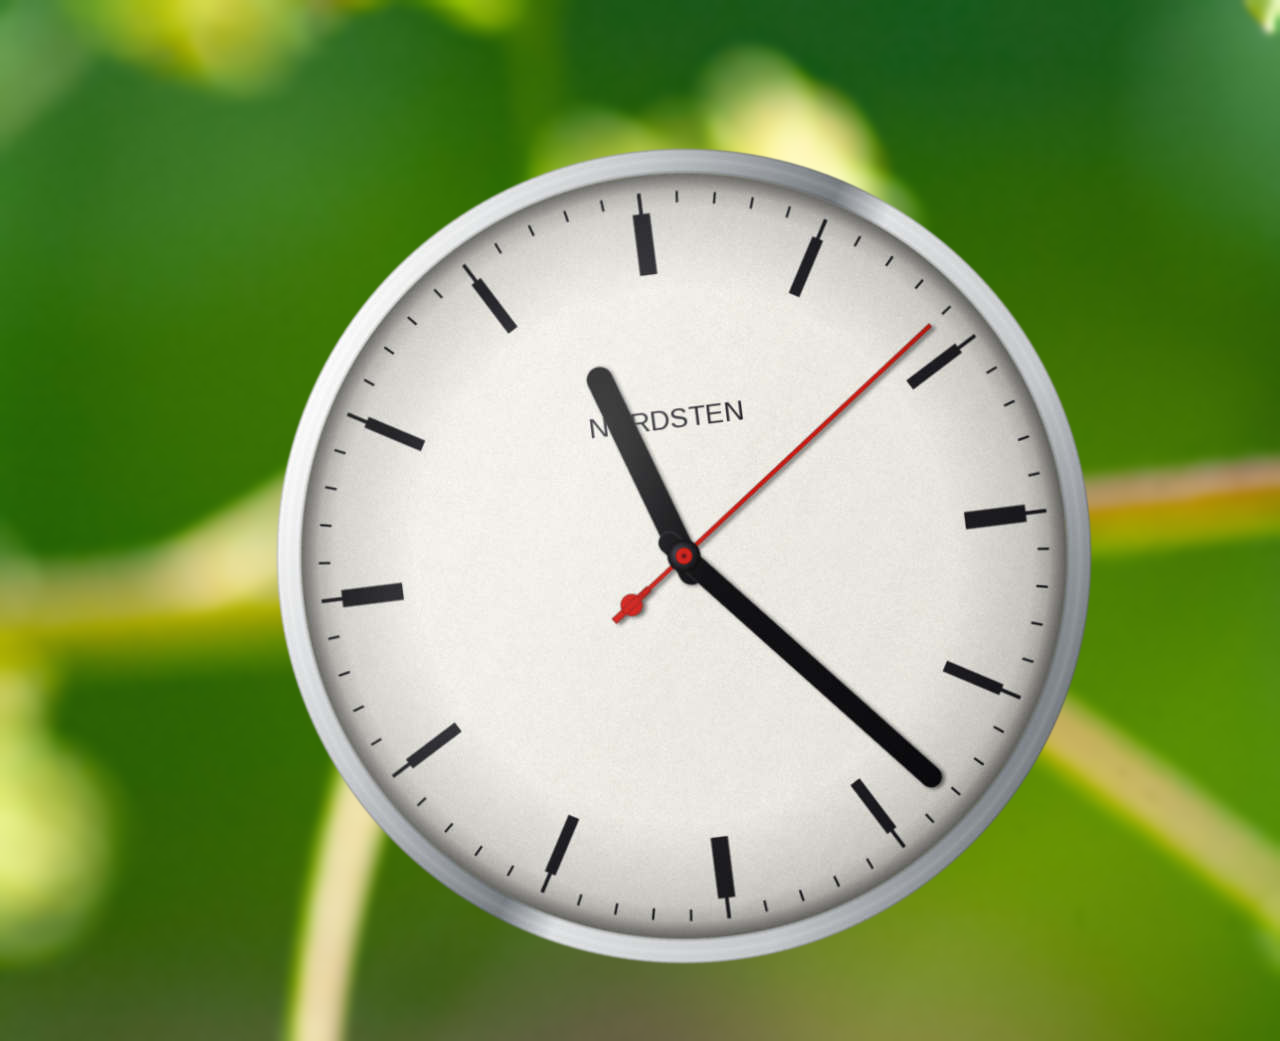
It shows 11h23m09s
